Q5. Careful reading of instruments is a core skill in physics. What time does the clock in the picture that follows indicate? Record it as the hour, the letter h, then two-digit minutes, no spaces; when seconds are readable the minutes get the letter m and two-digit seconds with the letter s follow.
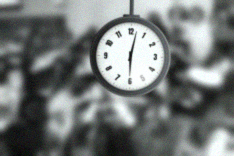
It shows 6h02
